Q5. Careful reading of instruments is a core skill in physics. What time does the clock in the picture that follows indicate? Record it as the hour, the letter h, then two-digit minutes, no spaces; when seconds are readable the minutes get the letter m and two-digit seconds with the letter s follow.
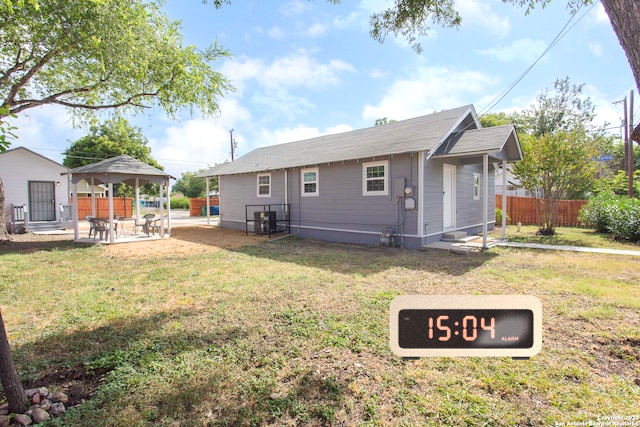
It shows 15h04
